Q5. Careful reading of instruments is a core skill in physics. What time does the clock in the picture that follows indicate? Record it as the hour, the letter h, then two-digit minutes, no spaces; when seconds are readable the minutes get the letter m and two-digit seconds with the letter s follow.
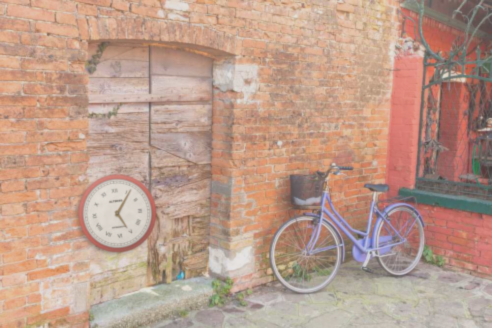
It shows 5h06
